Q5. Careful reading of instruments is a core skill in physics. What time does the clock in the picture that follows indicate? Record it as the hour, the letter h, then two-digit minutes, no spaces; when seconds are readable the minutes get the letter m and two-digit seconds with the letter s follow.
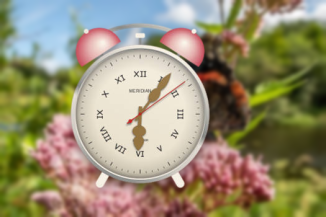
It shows 6h06m09s
